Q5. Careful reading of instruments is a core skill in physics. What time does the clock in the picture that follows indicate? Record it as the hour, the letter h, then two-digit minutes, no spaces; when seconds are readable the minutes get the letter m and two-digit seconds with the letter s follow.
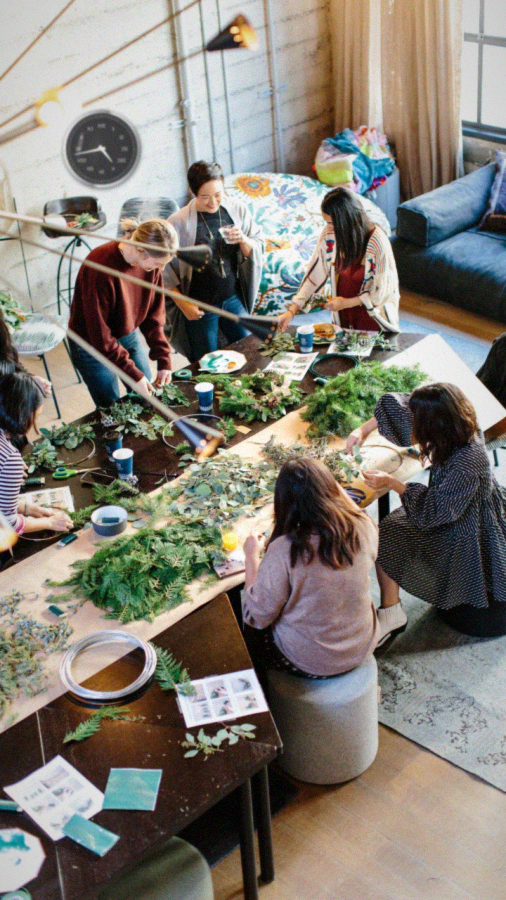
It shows 4h43
